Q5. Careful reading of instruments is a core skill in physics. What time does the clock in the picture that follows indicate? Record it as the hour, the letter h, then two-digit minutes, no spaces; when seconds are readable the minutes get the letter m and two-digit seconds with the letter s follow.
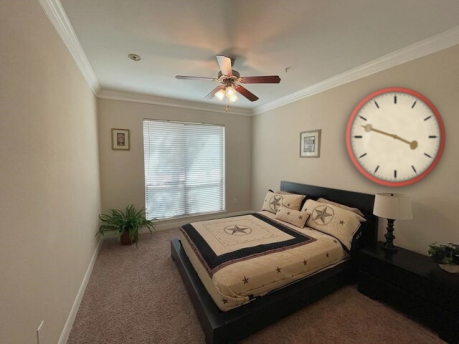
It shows 3h48
